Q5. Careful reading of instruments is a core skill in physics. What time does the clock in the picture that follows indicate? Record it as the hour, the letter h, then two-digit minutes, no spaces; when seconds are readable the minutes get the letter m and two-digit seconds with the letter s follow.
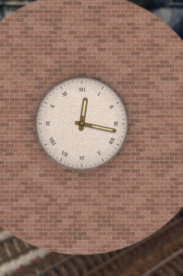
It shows 12h17
